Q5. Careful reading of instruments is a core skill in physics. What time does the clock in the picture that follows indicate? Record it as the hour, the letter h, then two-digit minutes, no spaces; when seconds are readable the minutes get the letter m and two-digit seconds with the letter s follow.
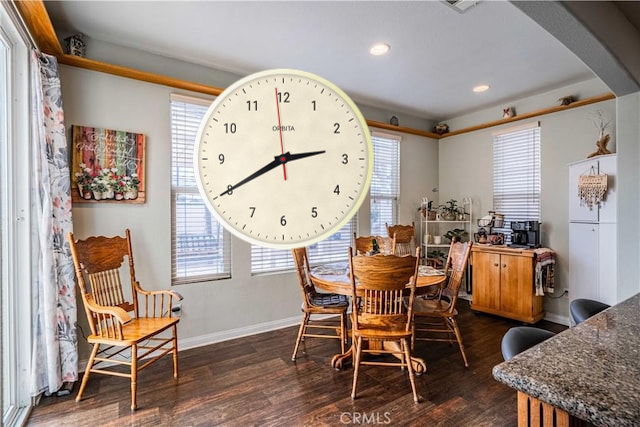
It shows 2h39m59s
